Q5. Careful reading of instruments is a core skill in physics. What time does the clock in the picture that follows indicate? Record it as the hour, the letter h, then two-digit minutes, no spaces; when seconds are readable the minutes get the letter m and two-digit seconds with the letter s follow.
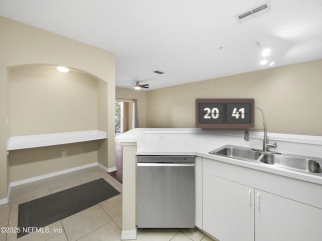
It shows 20h41
